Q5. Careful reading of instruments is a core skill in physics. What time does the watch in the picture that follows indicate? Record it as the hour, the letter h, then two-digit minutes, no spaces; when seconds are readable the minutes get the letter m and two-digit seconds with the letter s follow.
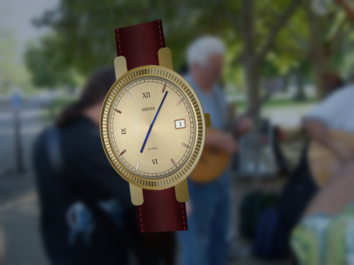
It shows 7h06
